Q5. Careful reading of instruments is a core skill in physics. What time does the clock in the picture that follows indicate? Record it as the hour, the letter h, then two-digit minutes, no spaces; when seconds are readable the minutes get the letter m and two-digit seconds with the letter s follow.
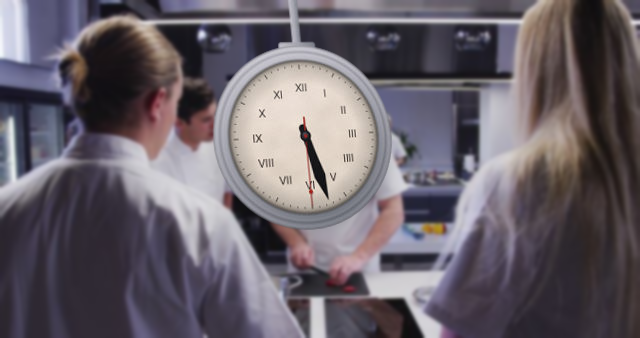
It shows 5h27m30s
